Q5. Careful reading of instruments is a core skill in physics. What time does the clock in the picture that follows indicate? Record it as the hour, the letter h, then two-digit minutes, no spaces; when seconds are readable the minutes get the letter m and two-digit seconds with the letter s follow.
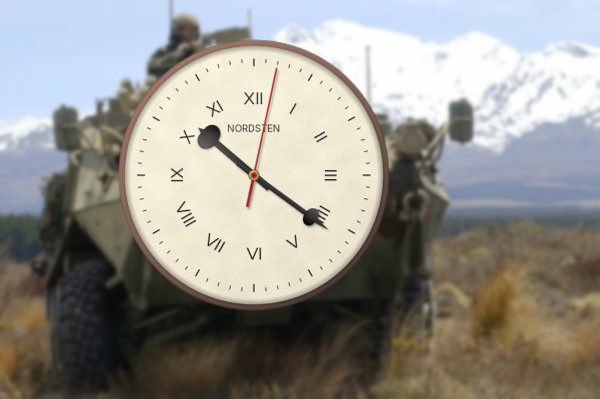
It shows 10h21m02s
